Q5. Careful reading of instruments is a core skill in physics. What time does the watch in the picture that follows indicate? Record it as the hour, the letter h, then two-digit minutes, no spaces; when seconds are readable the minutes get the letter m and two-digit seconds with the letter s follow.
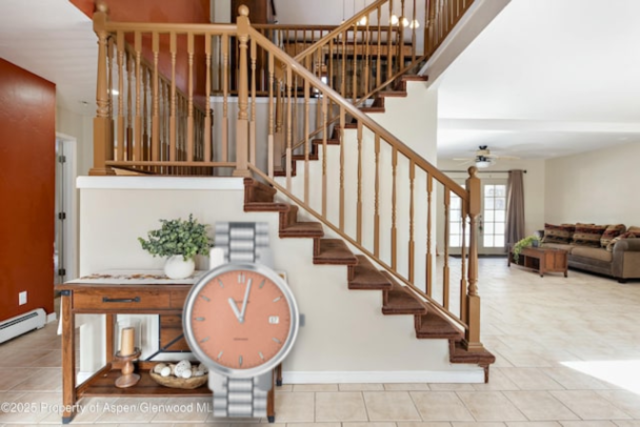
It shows 11h02
